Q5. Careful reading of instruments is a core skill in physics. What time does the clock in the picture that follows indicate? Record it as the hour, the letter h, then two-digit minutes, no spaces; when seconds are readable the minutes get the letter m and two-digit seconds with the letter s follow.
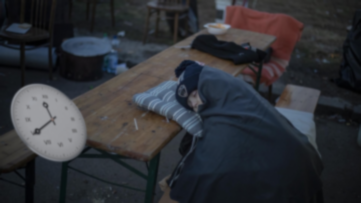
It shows 11h40
